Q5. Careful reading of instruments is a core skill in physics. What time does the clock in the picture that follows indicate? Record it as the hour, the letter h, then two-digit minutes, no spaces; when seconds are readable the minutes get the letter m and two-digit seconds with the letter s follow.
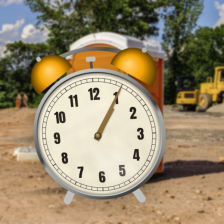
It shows 1h05
